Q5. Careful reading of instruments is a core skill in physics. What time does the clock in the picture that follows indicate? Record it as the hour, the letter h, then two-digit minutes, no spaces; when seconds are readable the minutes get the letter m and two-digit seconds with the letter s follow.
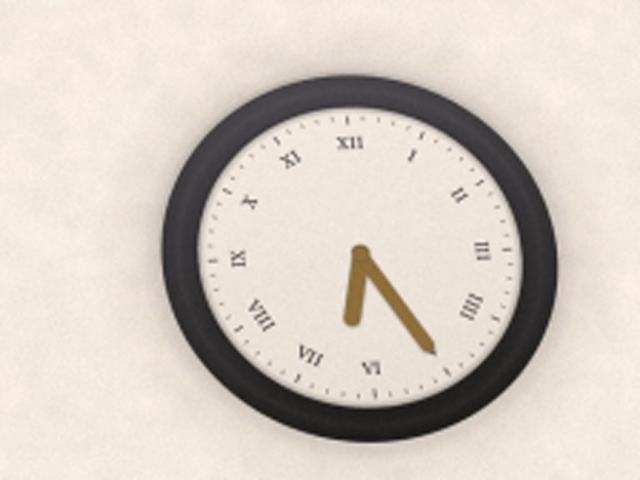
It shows 6h25
